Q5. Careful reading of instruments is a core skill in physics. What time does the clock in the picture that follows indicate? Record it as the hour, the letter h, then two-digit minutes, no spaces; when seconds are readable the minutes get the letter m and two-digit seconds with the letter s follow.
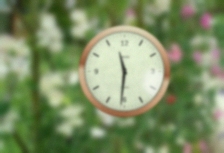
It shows 11h31
